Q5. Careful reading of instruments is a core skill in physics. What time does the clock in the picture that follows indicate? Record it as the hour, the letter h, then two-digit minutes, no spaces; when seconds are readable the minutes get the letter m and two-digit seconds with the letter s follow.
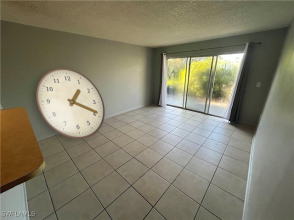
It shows 1h19
